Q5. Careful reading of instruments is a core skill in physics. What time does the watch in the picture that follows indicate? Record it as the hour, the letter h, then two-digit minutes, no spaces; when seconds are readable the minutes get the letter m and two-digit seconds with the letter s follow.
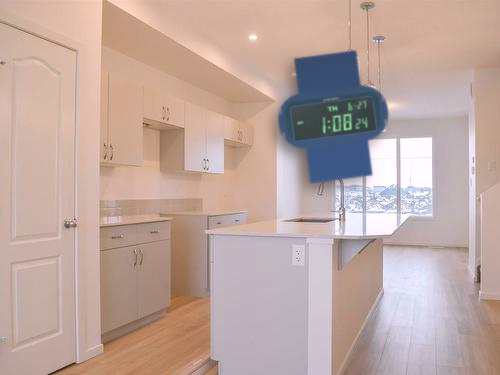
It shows 1h08m24s
